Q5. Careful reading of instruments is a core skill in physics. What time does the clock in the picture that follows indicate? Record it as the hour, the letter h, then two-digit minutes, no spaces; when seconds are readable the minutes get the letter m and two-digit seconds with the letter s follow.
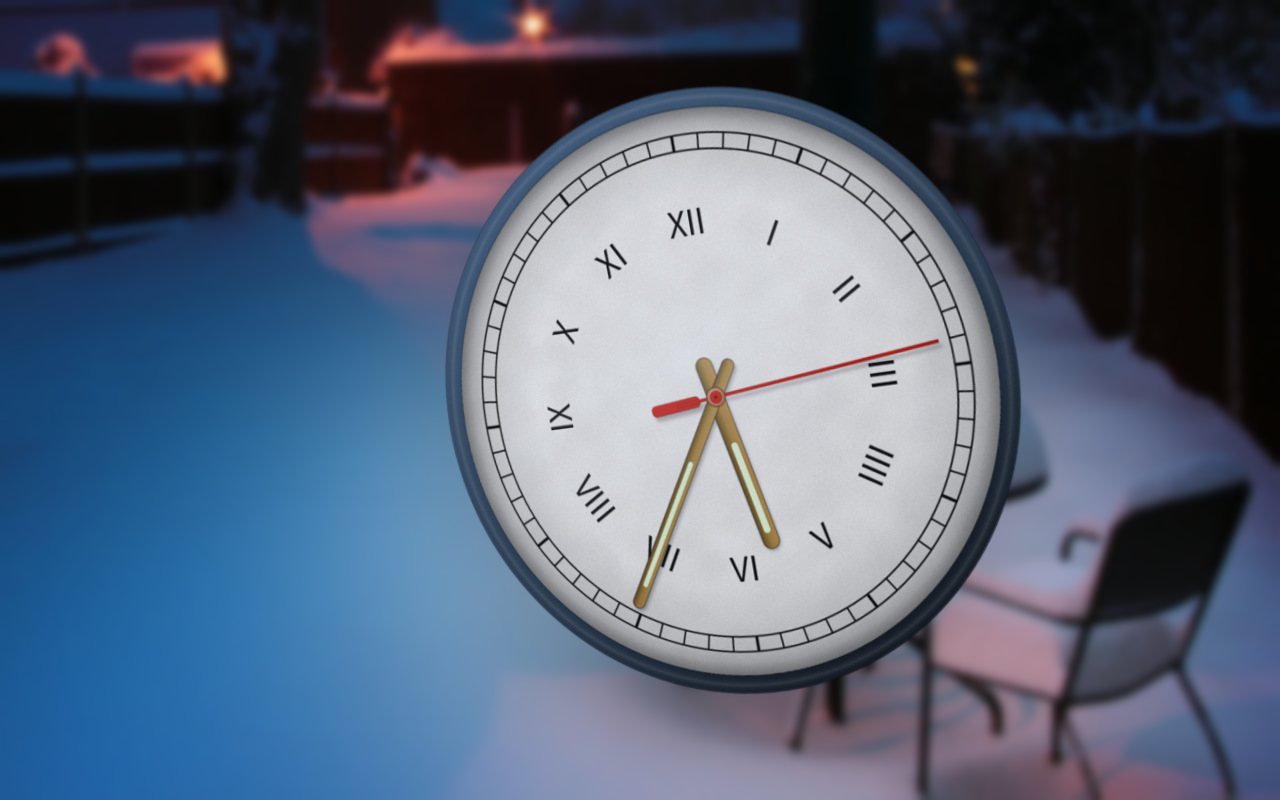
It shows 5h35m14s
